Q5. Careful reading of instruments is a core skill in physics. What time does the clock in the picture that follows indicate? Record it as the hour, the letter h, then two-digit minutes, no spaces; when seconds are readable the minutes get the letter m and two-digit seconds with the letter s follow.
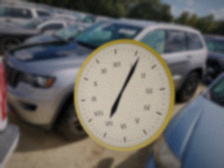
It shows 7h06
